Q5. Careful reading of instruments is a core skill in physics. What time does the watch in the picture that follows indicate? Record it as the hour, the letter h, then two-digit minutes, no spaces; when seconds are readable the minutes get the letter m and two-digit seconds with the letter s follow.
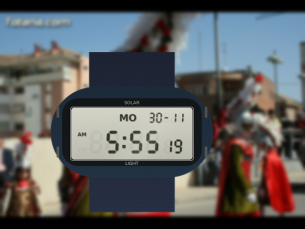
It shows 5h55m19s
